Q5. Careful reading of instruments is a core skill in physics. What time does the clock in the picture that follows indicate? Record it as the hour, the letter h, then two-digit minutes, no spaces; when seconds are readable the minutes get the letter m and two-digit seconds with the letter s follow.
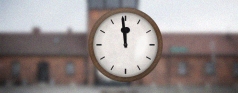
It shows 11h59
